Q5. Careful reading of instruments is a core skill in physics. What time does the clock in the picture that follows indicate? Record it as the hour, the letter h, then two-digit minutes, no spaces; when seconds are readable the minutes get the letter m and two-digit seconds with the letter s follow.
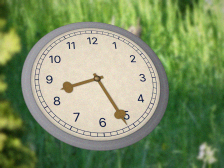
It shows 8h26
